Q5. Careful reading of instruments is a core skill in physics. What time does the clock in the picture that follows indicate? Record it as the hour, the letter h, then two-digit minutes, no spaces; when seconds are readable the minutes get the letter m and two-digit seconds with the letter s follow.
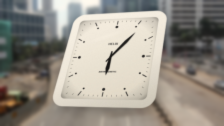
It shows 6h06
